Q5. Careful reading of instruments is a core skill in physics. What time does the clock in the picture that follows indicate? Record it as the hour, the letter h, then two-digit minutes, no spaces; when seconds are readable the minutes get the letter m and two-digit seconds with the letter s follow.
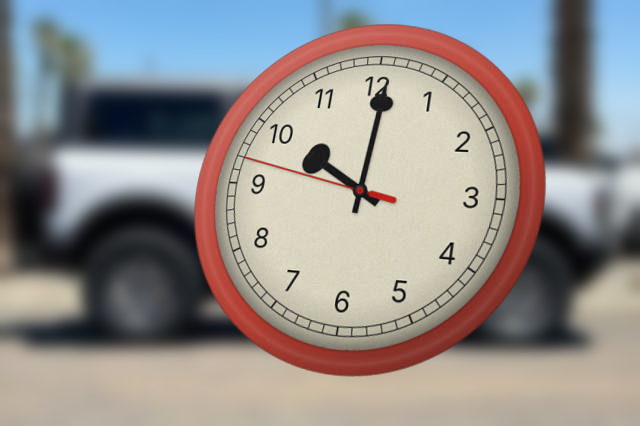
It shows 10h00m47s
